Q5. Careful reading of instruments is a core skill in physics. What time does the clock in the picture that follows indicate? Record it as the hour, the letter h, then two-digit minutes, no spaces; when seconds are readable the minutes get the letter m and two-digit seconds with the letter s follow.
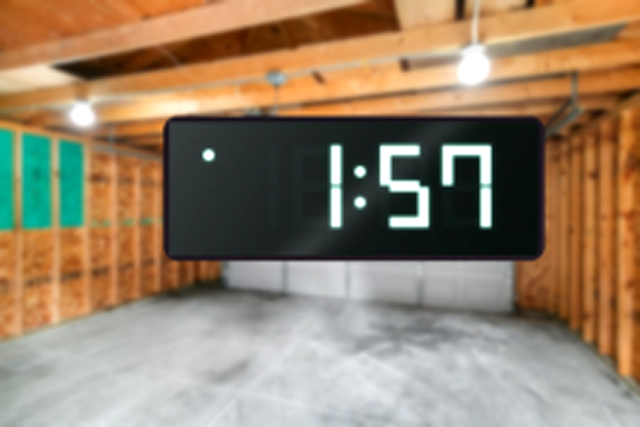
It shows 1h57
